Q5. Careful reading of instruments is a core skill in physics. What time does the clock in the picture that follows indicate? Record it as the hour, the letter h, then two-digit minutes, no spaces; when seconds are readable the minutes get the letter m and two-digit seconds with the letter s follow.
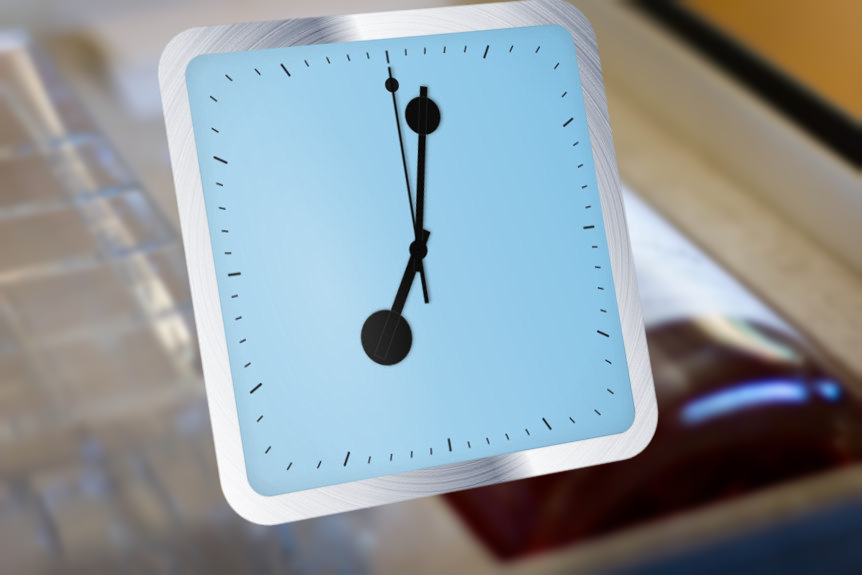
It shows 7h02m00s
